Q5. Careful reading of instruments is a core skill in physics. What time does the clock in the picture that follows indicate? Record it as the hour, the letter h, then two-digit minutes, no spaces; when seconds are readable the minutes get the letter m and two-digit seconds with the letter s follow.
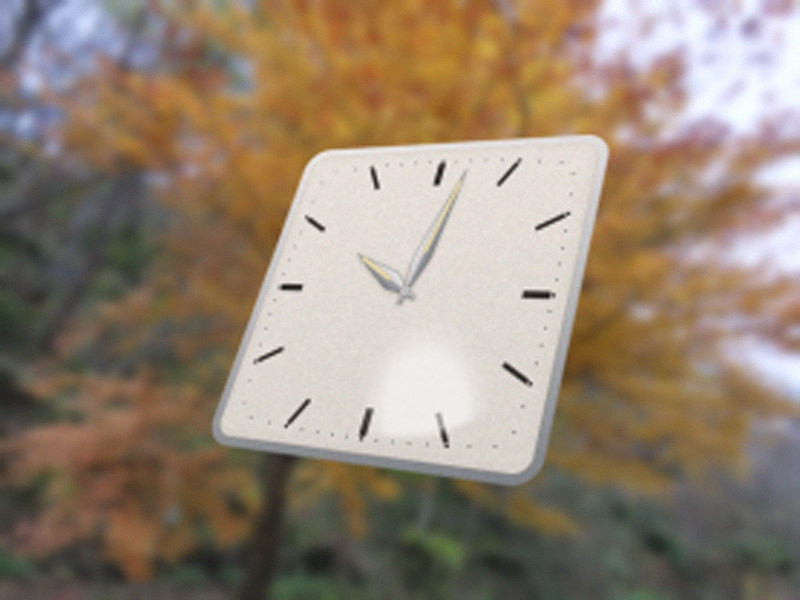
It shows 10h02
